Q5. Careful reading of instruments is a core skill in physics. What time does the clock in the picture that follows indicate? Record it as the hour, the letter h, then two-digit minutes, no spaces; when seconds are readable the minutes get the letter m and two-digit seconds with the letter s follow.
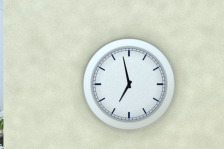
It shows 6h58
